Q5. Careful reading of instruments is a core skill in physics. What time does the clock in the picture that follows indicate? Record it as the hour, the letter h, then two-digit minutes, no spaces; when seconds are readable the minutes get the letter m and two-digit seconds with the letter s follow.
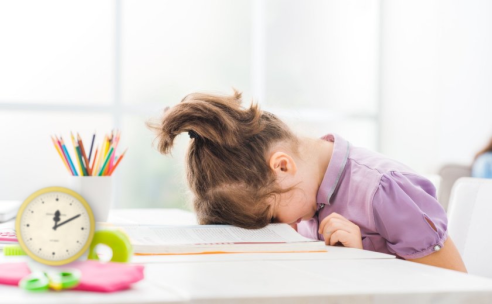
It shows 12h10
